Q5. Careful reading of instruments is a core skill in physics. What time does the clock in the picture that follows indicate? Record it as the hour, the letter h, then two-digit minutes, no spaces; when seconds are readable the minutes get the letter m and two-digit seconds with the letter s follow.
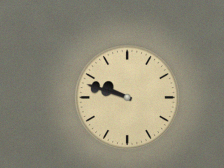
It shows 9h48
